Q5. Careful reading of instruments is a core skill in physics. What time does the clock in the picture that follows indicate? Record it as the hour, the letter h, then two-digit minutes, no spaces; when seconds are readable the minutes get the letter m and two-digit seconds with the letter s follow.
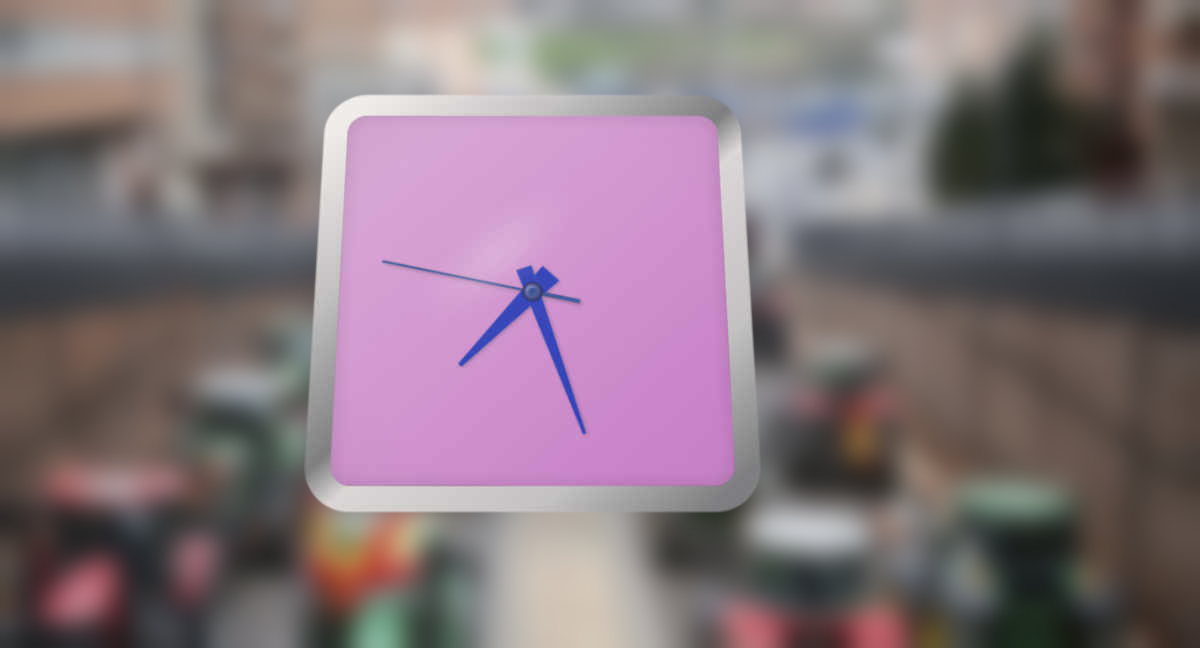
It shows 7h26m47s
